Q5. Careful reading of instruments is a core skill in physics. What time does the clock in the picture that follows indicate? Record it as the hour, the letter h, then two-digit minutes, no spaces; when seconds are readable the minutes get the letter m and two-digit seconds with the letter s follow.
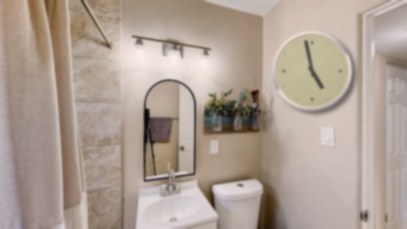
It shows 4h58
